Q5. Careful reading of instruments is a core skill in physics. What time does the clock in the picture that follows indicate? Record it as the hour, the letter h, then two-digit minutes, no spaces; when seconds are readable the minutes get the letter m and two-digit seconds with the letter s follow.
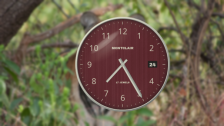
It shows 7h25
